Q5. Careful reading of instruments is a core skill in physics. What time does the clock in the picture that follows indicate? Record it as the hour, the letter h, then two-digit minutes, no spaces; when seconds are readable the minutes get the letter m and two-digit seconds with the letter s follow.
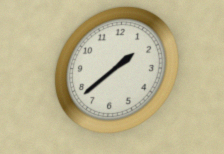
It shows 1h38
